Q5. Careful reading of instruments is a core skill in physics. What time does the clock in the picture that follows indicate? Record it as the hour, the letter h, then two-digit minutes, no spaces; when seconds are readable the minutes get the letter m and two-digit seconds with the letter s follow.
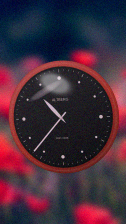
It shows 10h37
